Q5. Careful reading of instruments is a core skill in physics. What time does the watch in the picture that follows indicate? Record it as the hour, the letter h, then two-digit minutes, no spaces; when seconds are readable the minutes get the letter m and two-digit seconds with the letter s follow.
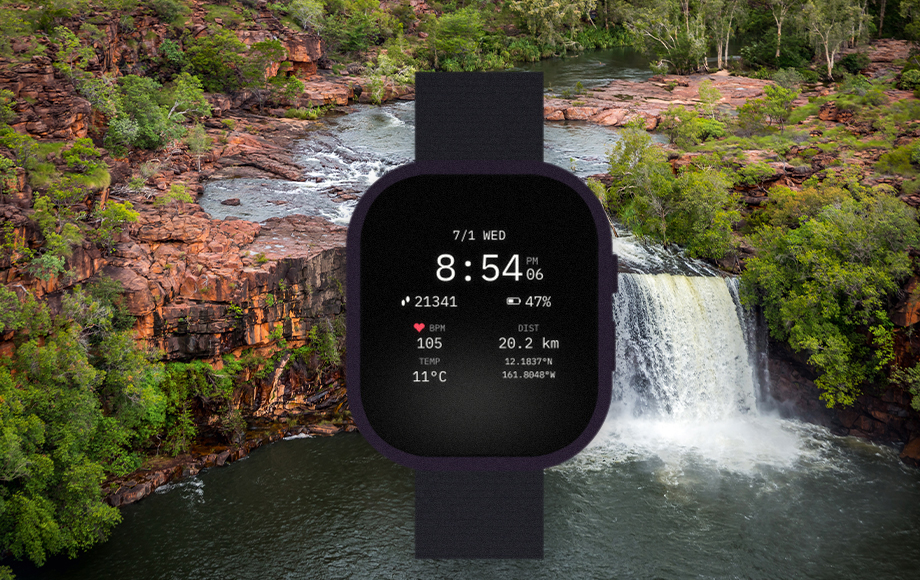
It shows 8h54m06s
